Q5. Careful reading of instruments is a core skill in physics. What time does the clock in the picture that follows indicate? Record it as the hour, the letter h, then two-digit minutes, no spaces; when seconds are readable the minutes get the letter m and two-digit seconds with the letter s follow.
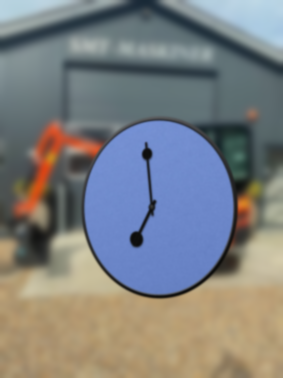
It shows 6h59
